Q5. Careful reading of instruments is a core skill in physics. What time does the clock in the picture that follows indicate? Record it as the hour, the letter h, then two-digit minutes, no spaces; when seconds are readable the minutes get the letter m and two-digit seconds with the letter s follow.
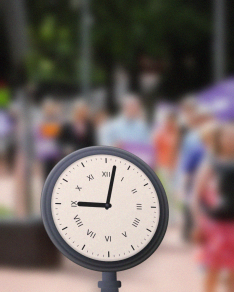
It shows 9h02
